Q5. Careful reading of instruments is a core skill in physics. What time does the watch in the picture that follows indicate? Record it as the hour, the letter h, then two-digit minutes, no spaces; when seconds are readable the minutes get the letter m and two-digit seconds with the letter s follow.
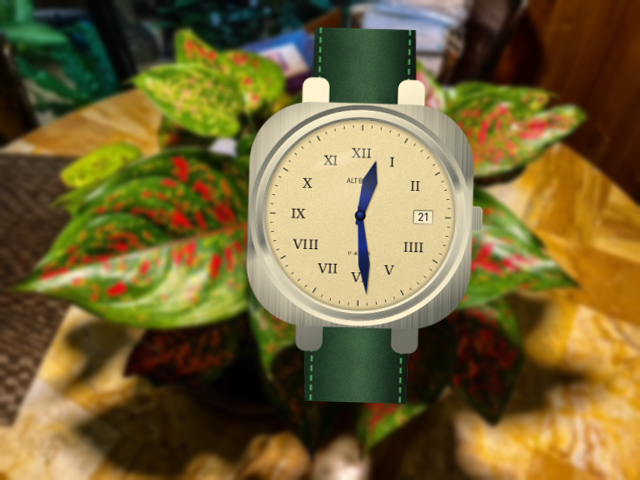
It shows 12h29
